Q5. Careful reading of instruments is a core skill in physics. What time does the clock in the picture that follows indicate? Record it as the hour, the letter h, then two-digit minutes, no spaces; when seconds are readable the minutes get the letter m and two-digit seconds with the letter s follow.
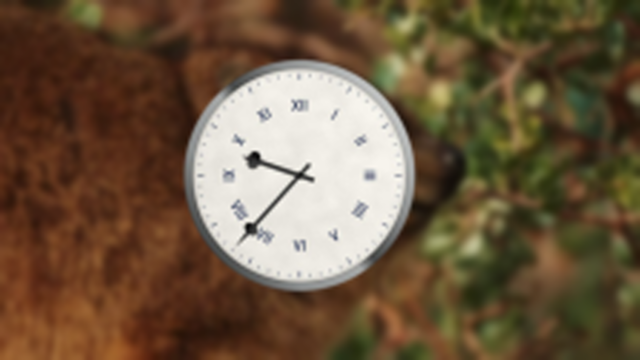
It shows 9h37
